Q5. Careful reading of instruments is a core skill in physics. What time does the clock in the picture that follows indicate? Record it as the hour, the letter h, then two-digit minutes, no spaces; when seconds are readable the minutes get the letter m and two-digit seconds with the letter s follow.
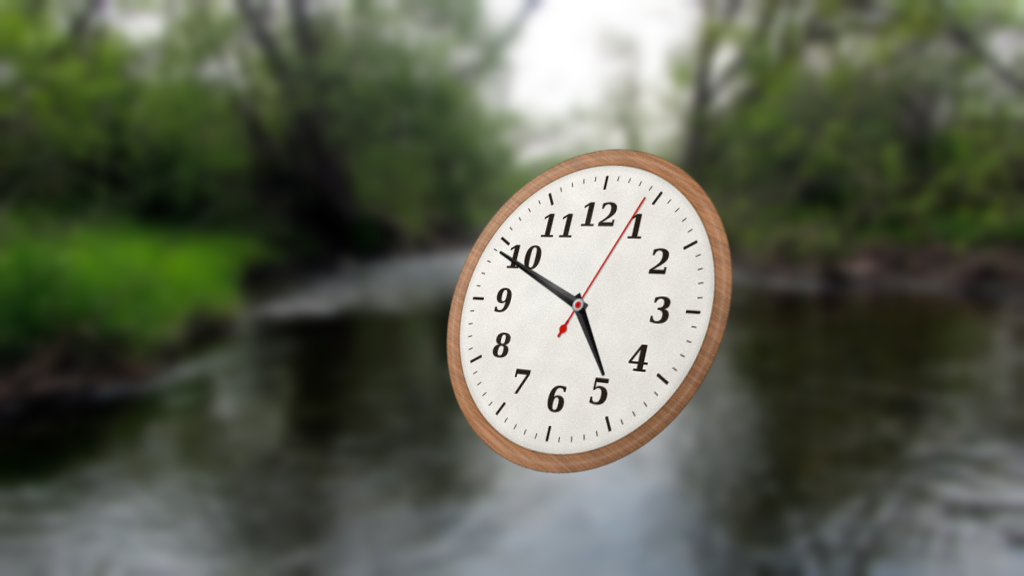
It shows 4h49m04s
